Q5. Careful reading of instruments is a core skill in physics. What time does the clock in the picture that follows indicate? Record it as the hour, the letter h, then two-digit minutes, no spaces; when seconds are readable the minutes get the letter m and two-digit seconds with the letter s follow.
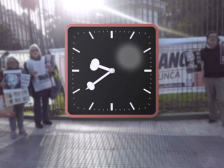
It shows 9h39
